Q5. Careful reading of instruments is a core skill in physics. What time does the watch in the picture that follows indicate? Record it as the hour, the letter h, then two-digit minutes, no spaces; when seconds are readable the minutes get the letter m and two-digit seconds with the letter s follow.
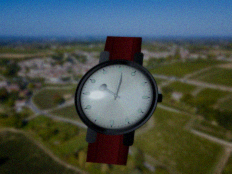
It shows 10h01
